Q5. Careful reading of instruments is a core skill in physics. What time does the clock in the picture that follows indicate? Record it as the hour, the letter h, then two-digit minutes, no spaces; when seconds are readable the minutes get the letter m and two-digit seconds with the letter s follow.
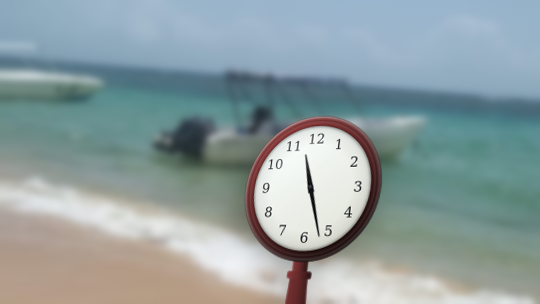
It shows 11h27
